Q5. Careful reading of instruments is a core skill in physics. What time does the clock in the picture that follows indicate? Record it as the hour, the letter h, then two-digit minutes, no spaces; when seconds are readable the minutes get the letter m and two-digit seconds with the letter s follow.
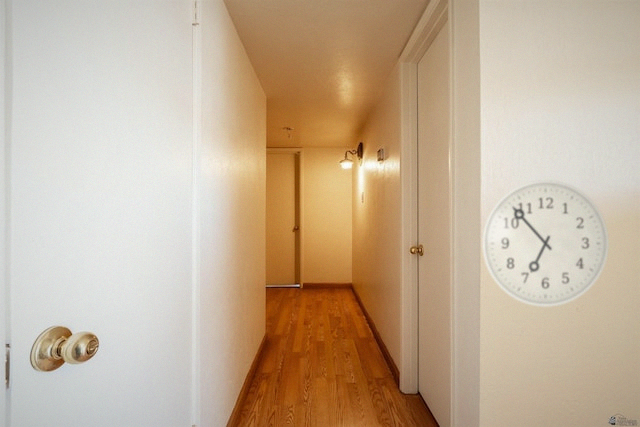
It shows 6h53
